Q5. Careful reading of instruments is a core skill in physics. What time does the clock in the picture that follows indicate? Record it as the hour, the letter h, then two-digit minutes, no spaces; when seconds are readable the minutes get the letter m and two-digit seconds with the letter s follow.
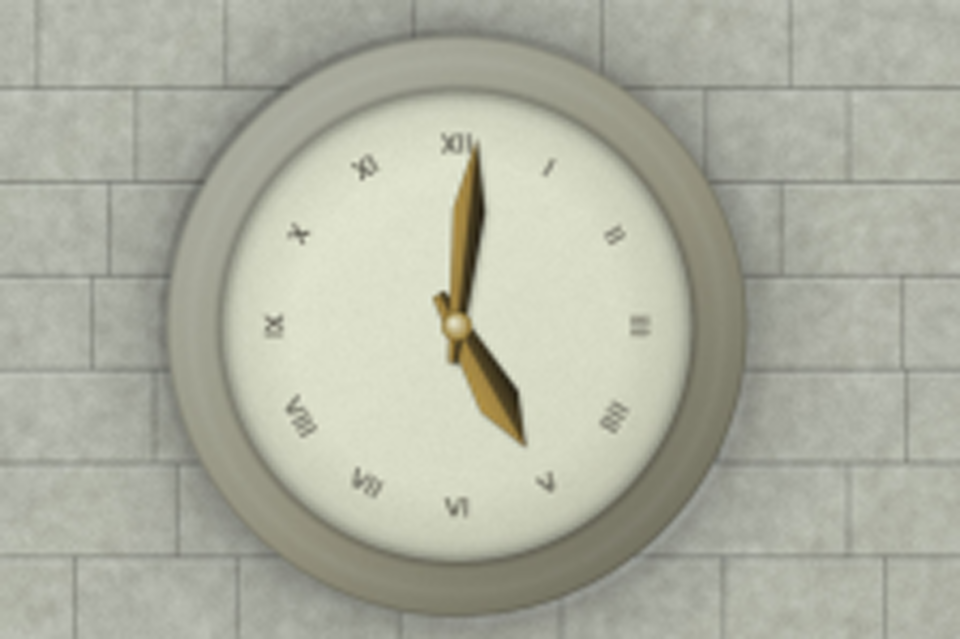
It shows 5h01
